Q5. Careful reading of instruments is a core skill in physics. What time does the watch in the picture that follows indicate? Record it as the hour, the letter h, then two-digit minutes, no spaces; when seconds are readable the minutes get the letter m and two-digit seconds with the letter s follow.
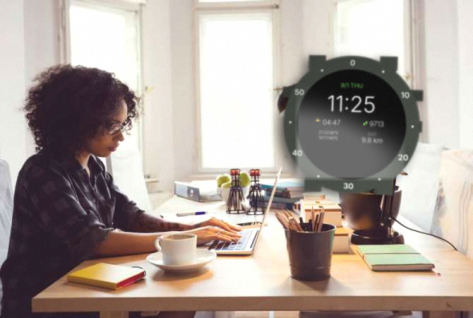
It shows 11h25
